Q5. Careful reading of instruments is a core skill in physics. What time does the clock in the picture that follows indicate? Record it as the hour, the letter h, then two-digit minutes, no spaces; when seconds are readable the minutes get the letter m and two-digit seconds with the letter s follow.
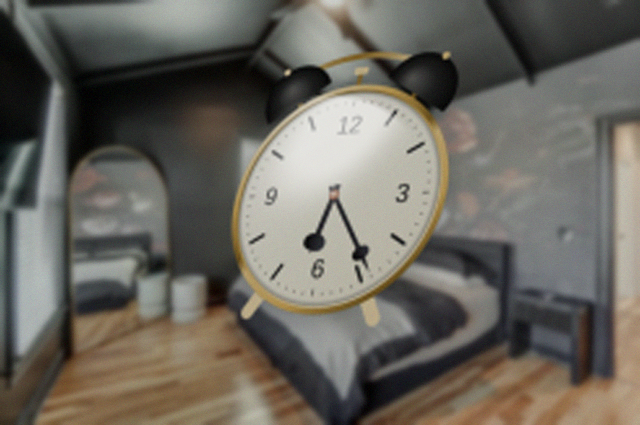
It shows 6h24
